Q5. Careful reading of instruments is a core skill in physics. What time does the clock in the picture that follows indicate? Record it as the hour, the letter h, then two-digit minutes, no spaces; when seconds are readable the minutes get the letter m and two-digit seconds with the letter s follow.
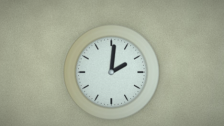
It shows 2h01
